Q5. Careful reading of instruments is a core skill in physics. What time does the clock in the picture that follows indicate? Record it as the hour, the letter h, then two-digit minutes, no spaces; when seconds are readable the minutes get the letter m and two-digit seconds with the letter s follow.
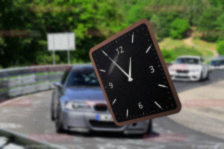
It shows 12h55
